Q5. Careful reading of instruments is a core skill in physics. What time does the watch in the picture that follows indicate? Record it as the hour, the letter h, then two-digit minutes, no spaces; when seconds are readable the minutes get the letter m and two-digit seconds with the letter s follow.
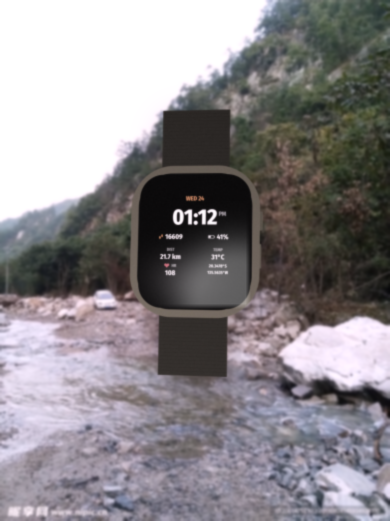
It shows 1h12
